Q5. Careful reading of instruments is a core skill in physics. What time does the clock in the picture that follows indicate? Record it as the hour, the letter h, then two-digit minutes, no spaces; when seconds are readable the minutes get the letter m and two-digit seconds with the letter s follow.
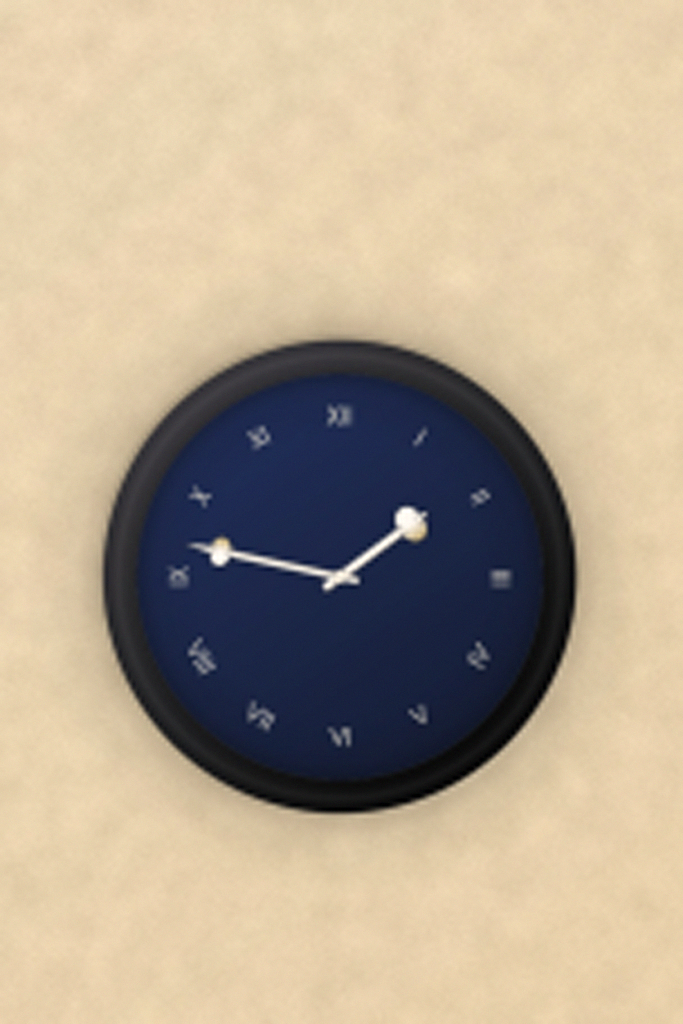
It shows 1h47
